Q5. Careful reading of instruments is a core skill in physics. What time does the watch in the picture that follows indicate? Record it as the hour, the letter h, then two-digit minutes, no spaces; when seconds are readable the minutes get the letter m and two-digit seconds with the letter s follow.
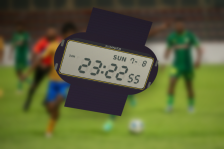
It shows 23h22m55s
